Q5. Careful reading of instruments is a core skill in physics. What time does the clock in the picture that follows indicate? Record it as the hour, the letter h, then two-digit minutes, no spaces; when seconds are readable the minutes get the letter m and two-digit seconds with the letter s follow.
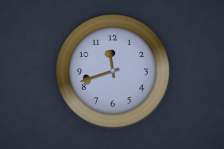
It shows 11h42
